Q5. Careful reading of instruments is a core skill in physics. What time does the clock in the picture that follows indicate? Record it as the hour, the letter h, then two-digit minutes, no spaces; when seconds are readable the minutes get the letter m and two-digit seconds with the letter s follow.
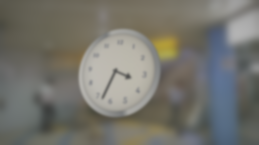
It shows 3h33
